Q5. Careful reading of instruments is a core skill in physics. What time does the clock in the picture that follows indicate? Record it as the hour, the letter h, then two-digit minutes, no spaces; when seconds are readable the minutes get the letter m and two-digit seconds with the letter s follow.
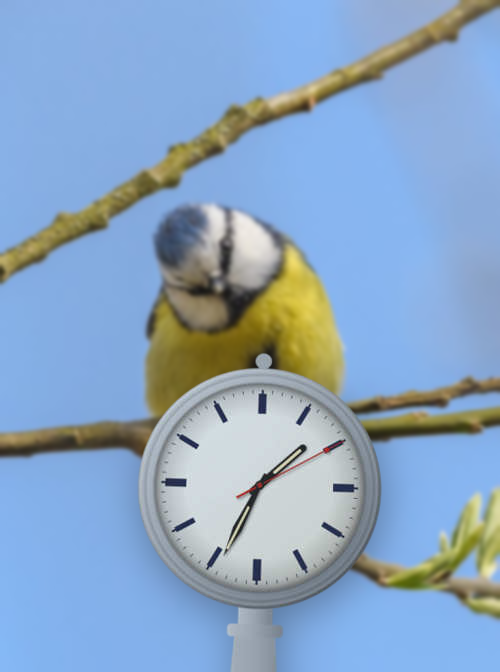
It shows 1h34m10s
